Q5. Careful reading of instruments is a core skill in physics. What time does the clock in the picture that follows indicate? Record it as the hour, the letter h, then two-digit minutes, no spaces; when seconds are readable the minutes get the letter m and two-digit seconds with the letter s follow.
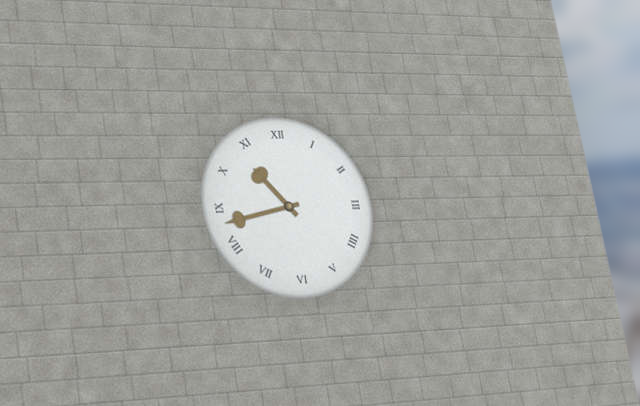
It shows 10h43
